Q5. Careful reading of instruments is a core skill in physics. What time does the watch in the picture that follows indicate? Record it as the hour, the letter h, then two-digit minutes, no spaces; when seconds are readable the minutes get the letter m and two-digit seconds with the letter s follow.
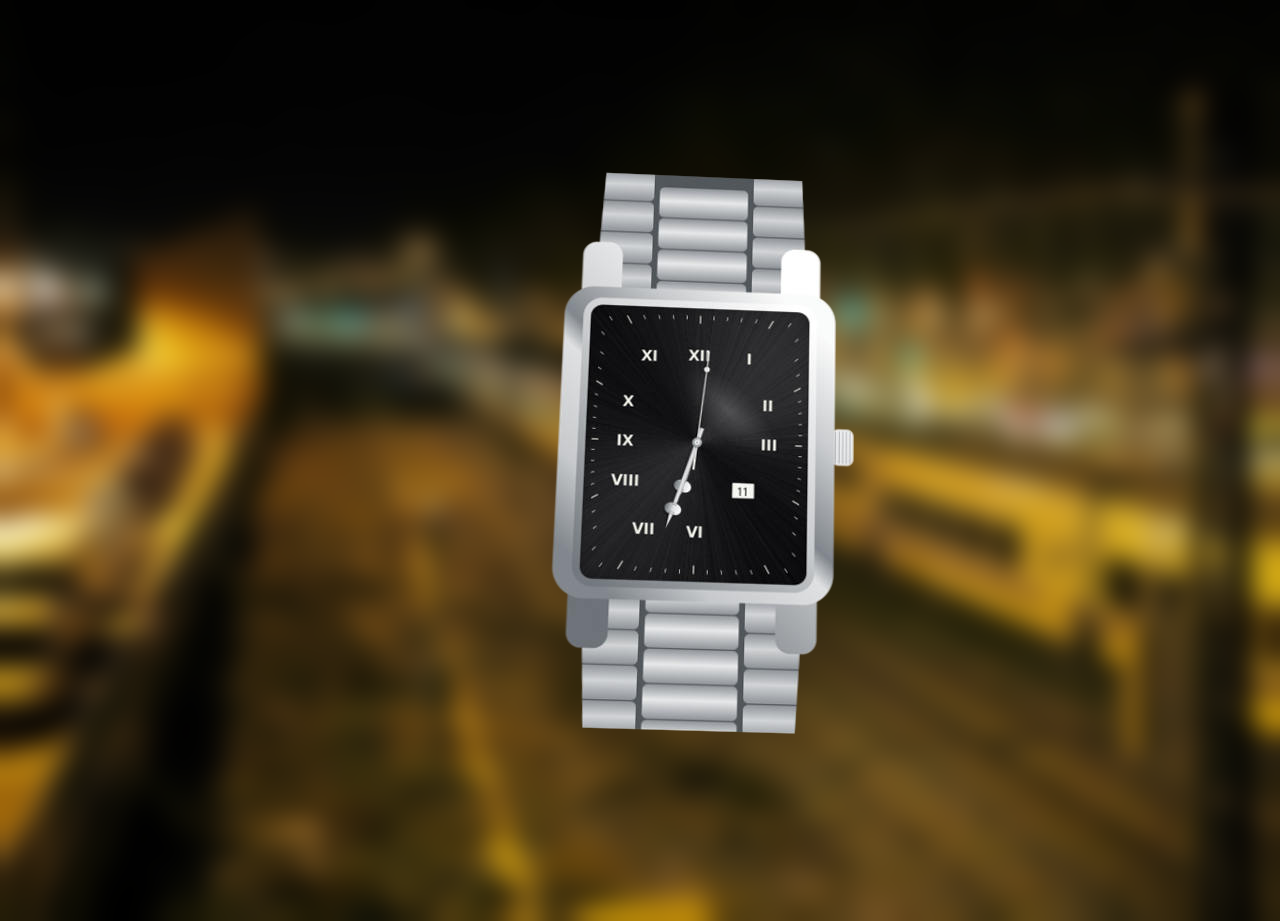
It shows 6h33m01s
